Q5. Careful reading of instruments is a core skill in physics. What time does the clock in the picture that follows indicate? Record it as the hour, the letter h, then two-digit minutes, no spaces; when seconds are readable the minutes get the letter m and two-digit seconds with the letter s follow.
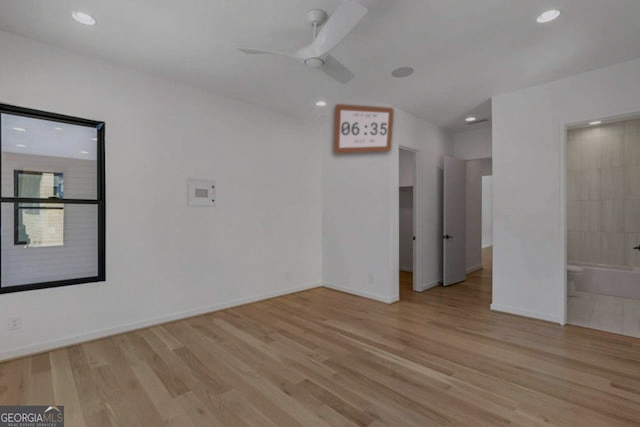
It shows 6h35
